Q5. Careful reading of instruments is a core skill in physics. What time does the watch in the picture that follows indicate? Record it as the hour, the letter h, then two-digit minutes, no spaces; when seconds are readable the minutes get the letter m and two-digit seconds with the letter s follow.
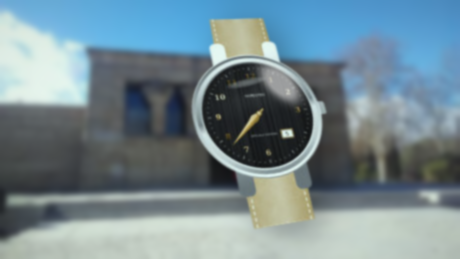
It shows 7h38
